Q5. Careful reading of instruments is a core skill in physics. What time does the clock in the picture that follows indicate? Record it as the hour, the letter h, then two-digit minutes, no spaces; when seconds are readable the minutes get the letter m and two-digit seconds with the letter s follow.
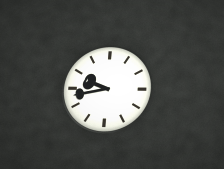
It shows 9h43
